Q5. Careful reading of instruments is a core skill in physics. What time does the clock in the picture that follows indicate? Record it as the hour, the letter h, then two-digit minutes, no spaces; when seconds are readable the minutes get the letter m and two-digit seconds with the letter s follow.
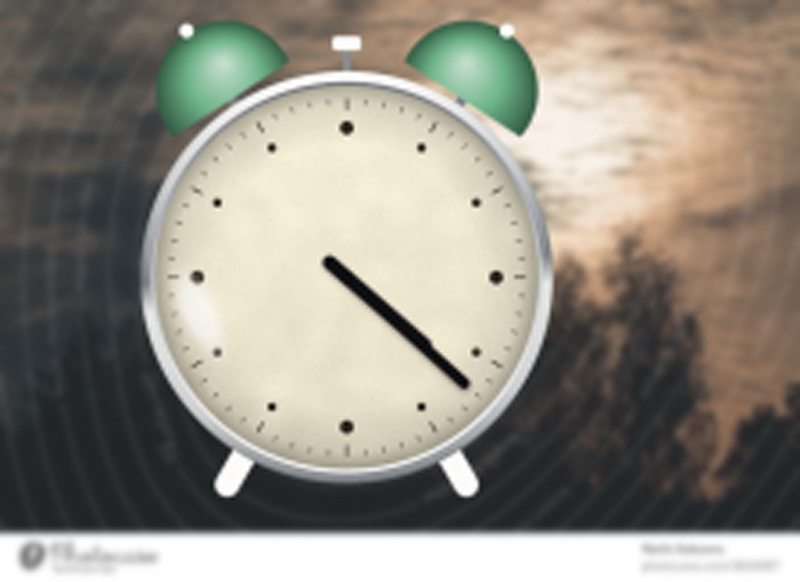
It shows 4h22
